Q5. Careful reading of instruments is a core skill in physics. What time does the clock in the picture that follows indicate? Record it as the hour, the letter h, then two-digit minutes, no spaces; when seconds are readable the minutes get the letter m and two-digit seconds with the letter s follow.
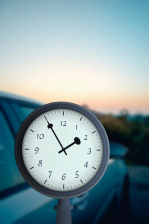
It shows 1h55
